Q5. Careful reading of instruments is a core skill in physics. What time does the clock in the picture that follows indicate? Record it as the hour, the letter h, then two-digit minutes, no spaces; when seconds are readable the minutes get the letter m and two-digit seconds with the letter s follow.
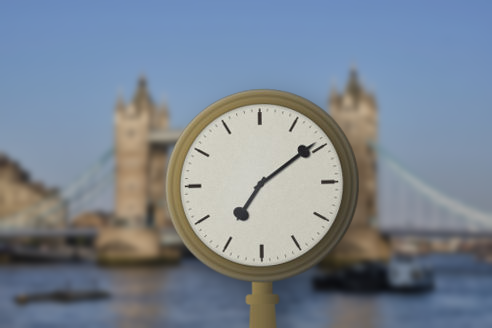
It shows 7h09
